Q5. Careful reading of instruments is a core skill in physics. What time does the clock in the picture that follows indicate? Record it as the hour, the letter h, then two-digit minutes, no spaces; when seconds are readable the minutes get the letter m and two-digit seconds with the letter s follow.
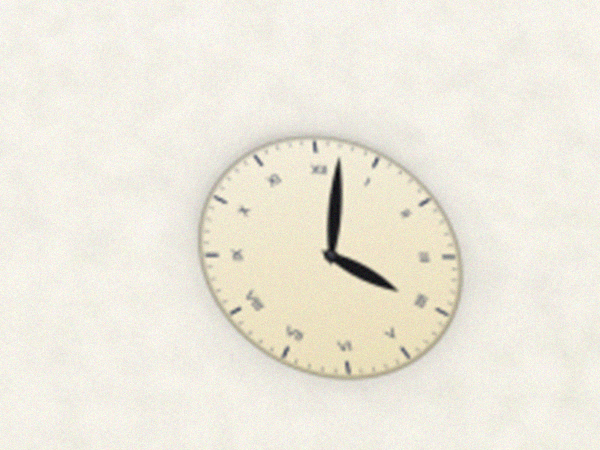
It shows 4h02
